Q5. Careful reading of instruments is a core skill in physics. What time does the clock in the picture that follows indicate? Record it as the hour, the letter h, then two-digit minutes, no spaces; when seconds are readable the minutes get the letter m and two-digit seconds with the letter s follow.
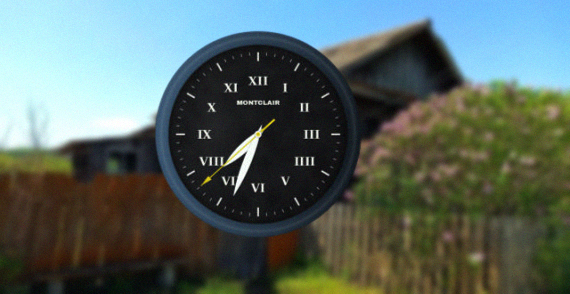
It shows 7h33m38s
